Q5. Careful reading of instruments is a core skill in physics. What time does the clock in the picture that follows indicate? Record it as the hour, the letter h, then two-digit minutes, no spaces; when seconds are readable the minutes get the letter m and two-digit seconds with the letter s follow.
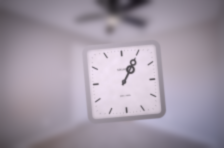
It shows 1h05
